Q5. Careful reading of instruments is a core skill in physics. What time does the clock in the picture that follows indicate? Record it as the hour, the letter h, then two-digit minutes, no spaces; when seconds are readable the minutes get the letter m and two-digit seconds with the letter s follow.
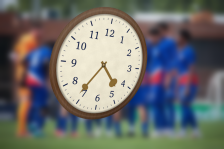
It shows 4h36
